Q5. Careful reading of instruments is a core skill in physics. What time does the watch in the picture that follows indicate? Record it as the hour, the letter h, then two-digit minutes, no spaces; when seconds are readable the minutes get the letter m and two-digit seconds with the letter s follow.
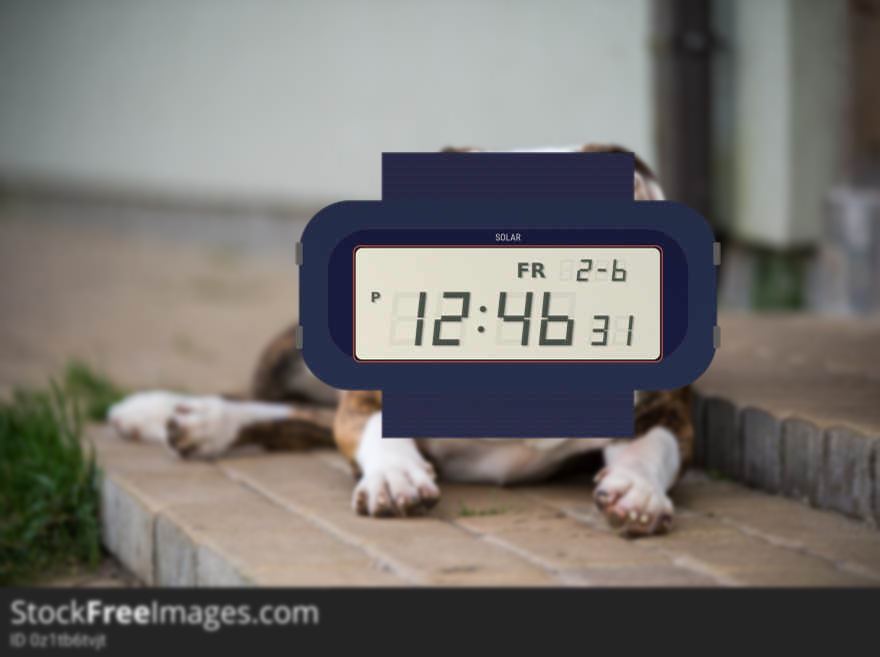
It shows 12h46m31s
